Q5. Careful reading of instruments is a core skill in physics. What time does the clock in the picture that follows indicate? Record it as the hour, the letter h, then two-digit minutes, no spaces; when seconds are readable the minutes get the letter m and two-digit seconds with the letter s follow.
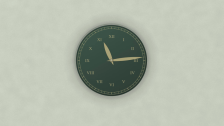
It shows 11h14
